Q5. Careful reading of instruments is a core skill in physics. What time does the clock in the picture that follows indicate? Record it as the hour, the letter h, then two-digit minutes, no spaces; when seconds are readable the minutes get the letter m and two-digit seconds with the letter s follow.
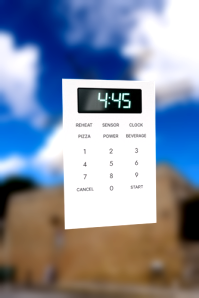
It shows 4h45
